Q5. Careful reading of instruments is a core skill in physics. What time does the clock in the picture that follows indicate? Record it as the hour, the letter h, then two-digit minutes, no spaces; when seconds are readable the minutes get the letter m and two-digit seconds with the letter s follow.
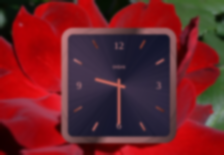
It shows 9h30
